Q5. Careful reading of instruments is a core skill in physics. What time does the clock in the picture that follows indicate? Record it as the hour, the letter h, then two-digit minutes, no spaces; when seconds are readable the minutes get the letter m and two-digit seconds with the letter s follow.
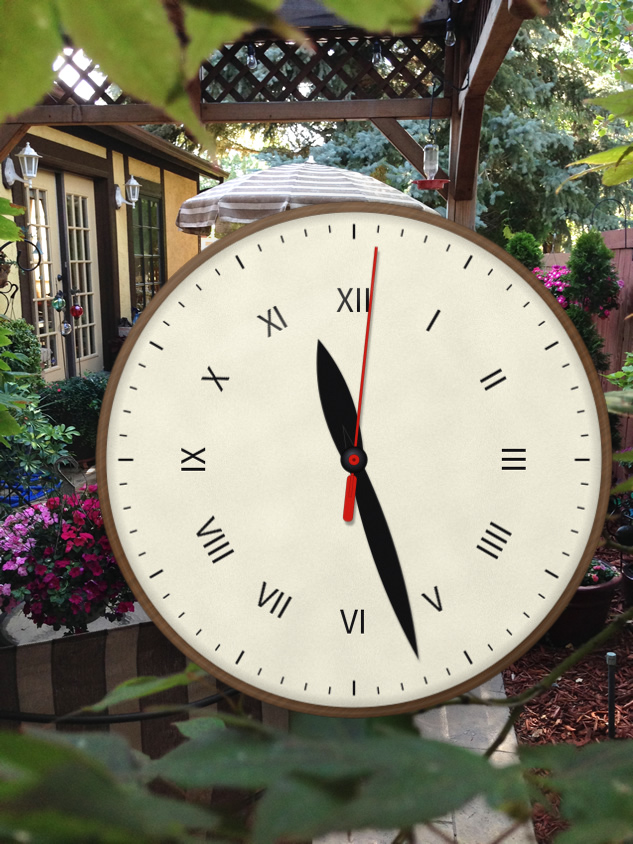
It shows 11h27m01s
